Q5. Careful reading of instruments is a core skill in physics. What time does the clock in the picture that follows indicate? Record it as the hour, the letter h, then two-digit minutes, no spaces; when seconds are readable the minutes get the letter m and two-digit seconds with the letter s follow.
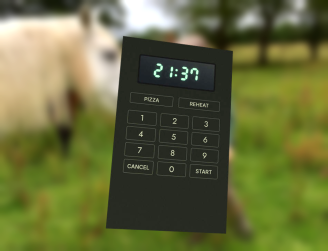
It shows 21h37
